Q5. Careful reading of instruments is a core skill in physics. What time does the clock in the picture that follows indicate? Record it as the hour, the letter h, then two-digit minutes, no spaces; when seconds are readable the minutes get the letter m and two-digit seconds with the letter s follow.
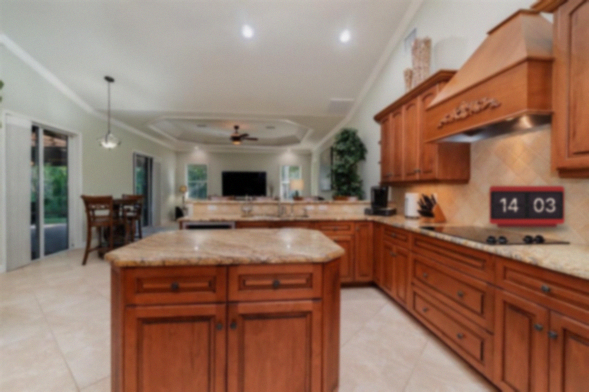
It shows 14h03
